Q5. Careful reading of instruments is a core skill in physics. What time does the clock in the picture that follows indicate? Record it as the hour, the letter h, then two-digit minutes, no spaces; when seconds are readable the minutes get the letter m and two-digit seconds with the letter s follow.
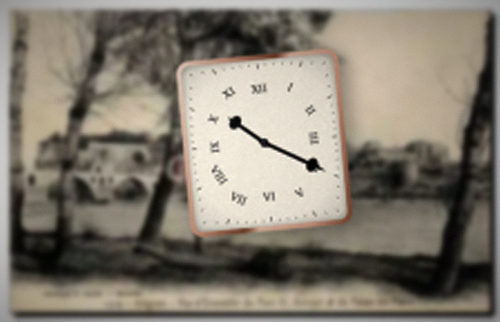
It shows 10h20
